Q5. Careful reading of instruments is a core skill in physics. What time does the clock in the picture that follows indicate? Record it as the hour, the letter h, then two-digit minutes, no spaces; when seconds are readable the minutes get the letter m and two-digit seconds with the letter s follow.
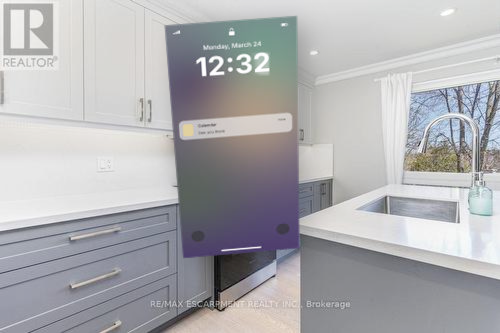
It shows 12h32
